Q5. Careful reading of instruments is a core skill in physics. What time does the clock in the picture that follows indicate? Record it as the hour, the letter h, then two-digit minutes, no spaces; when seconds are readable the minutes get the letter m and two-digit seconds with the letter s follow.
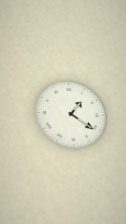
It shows 1h21
